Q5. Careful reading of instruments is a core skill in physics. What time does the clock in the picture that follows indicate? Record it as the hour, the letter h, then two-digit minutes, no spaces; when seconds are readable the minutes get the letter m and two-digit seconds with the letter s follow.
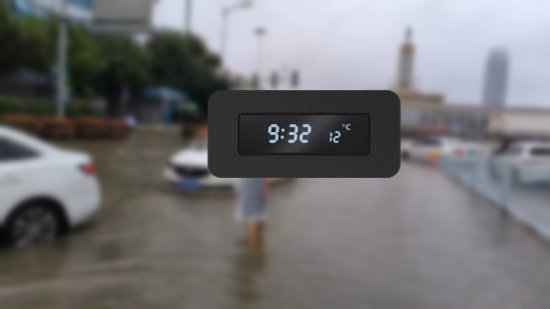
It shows 9h32
